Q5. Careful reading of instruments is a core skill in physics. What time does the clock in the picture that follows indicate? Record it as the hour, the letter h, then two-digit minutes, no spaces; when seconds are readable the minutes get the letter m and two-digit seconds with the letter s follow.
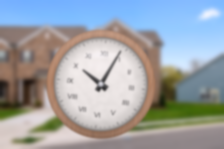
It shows 10h04
